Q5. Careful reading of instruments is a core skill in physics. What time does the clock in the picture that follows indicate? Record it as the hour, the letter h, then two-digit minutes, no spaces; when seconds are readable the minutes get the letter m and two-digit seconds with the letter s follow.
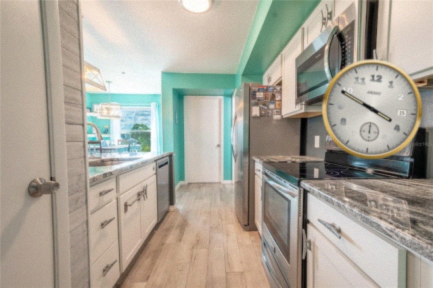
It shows 3h49
